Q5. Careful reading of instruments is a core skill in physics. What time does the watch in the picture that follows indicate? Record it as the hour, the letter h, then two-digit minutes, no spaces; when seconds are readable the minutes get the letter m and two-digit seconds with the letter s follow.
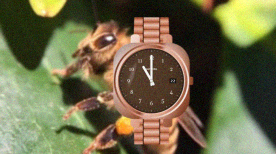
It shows 11h00
